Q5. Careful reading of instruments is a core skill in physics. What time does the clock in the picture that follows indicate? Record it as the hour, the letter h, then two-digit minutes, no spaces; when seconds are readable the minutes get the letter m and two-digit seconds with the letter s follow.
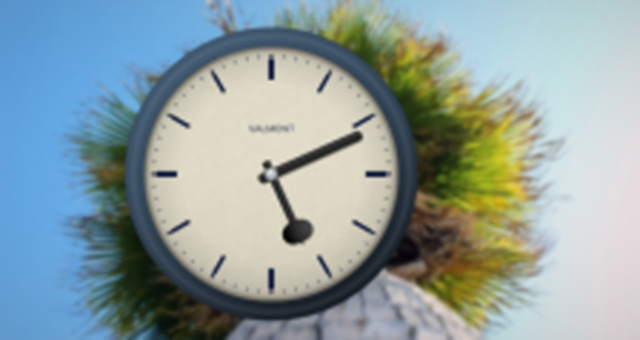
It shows 5h11
